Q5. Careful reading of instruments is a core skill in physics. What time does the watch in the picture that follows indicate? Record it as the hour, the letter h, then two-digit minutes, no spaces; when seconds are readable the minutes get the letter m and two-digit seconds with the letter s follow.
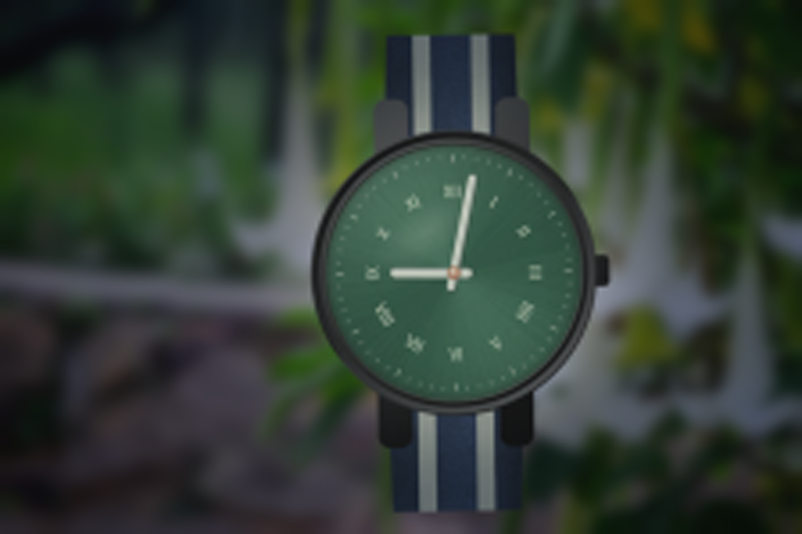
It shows 9h02
